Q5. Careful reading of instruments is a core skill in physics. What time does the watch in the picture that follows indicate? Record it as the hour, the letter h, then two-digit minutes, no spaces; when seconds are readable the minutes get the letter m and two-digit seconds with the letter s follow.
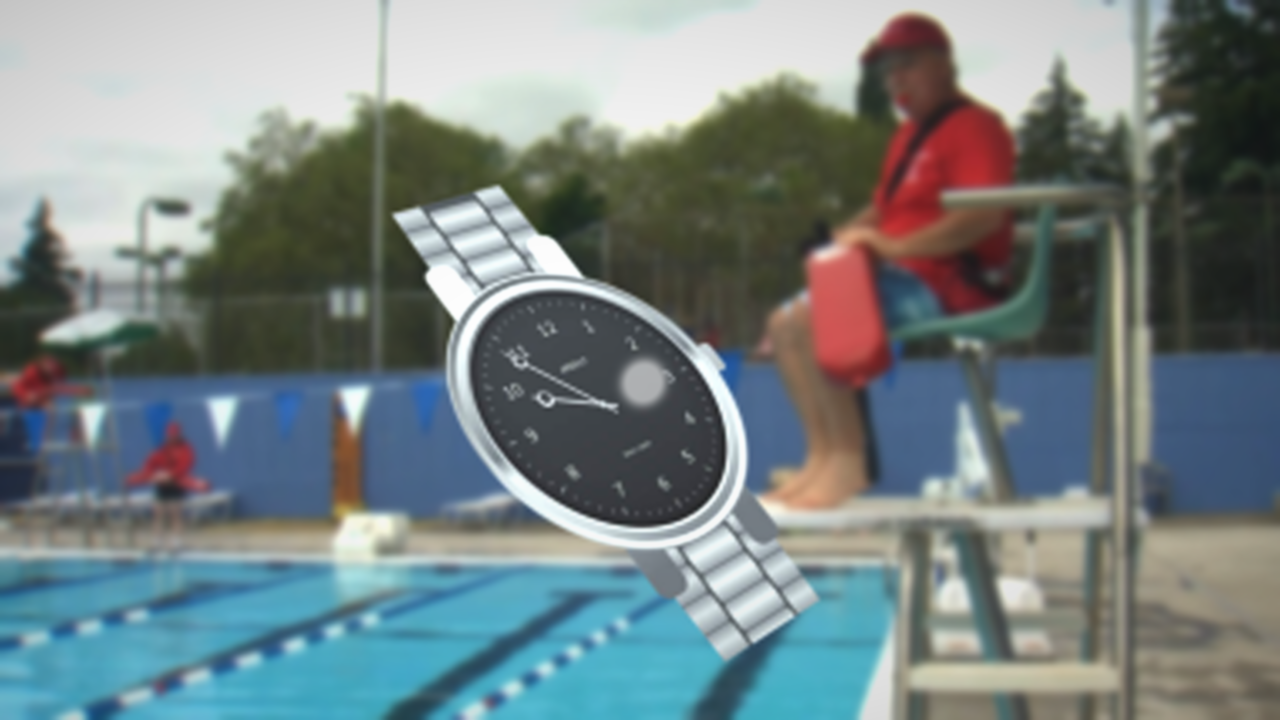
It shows 9h54
